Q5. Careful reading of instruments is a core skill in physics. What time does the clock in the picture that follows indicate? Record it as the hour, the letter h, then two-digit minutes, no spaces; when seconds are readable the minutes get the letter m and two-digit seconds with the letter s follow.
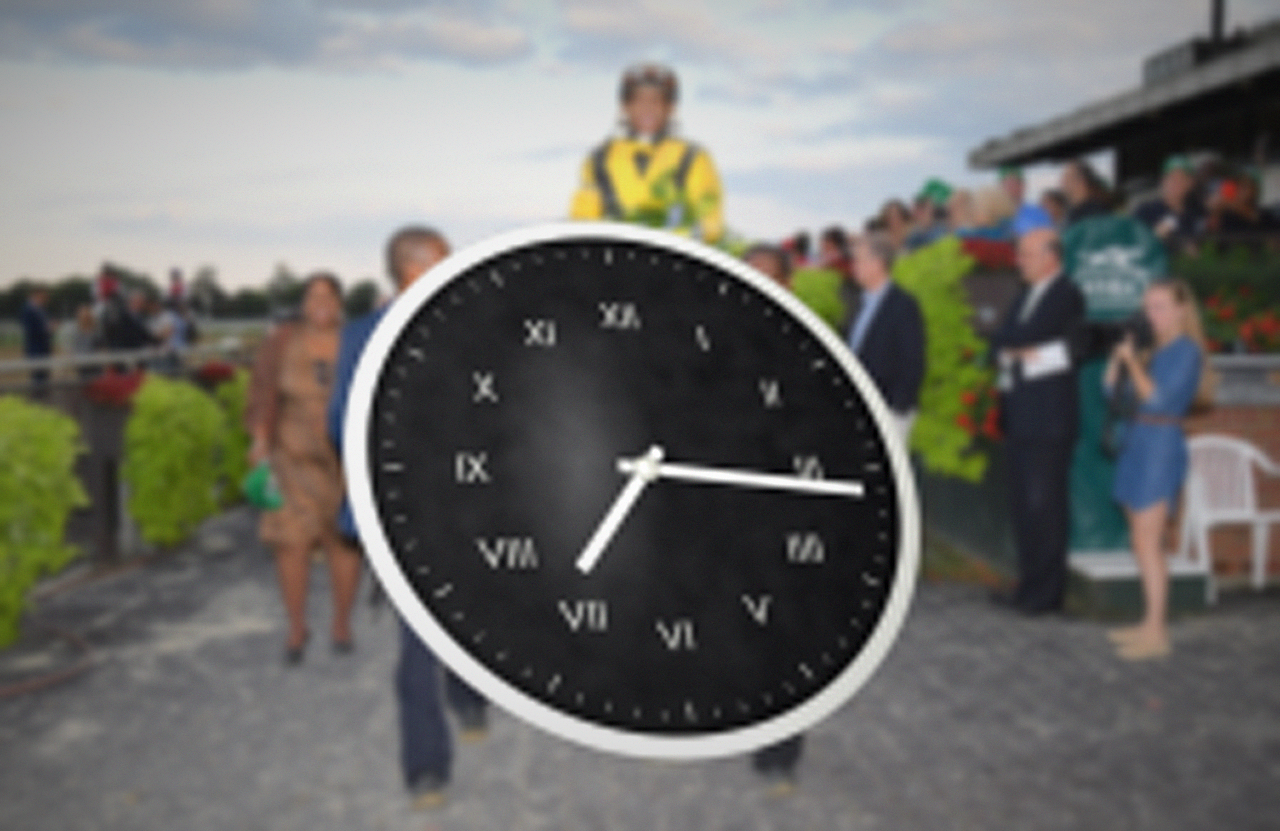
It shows 7h16
